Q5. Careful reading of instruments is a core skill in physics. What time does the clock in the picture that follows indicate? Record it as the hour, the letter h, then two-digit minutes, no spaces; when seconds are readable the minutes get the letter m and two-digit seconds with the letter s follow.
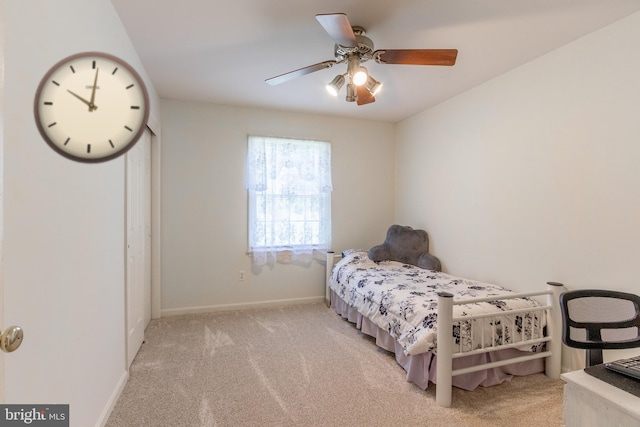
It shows 10h01
